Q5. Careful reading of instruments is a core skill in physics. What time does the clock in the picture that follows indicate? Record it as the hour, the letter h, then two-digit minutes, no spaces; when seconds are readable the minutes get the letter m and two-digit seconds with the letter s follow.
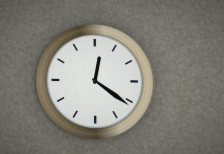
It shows 12h21
